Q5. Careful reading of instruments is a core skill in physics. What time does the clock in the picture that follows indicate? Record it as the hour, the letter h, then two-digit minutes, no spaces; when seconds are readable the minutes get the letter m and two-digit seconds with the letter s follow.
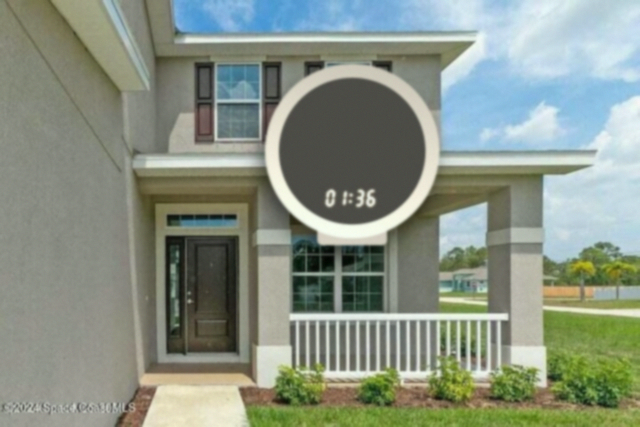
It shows 1h36
